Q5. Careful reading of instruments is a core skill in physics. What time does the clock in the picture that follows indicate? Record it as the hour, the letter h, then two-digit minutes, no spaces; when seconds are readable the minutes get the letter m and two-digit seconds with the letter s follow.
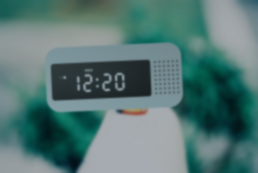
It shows 12h20
